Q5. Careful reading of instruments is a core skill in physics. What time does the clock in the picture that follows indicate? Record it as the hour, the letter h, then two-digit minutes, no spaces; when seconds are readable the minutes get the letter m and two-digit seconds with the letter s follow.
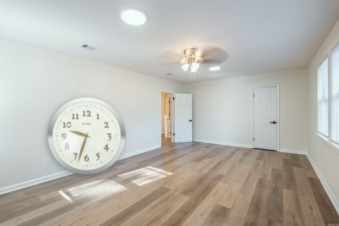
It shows 9h33
